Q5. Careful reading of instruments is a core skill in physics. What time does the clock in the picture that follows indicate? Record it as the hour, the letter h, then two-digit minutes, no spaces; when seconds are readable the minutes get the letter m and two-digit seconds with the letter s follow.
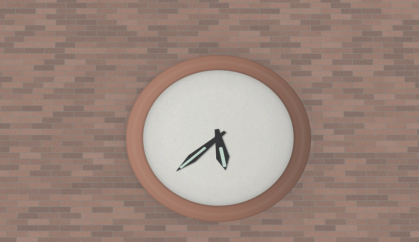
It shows 5h38
